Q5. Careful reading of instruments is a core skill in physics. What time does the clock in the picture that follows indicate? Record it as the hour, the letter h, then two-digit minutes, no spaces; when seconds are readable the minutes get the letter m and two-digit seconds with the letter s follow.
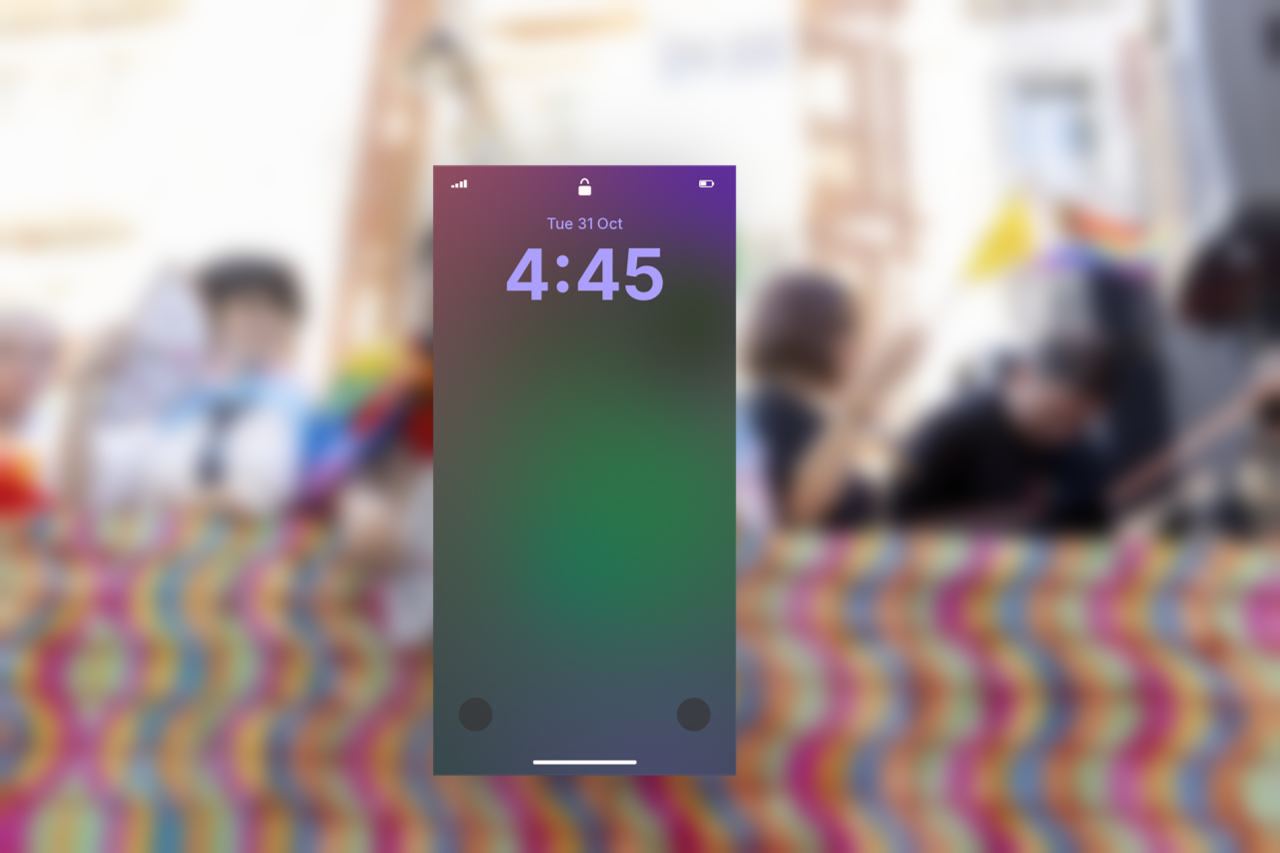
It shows 4h45
